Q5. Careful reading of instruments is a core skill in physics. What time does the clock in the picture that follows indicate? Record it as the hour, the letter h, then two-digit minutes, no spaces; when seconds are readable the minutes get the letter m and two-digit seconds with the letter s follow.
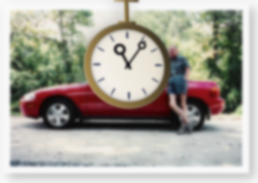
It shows 11h06
